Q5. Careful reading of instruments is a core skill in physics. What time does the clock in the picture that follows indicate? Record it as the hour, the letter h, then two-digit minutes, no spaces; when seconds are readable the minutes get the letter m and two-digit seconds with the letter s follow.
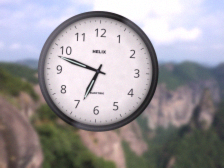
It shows 6h48
